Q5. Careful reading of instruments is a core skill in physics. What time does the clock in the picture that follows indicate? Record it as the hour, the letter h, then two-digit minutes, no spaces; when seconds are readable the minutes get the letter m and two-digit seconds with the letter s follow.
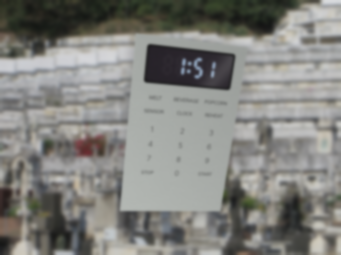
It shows 1h51
